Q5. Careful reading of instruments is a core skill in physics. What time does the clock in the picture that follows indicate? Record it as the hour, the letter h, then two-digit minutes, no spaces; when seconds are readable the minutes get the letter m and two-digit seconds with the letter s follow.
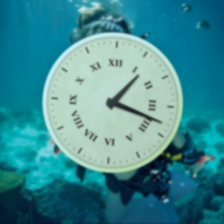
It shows 1h18
